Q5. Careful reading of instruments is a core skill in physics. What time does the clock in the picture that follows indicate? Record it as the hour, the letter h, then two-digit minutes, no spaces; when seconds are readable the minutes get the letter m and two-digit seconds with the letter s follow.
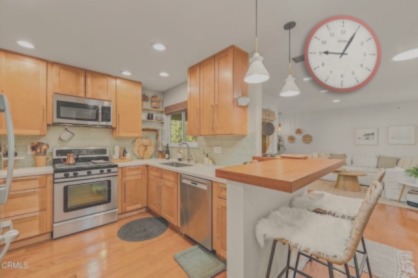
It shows 9h05
